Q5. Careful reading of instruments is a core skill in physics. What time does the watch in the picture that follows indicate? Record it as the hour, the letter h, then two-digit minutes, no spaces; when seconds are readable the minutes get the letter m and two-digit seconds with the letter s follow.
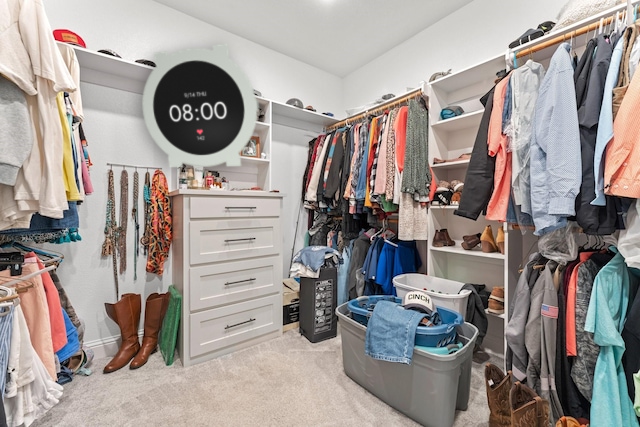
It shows 8h00
